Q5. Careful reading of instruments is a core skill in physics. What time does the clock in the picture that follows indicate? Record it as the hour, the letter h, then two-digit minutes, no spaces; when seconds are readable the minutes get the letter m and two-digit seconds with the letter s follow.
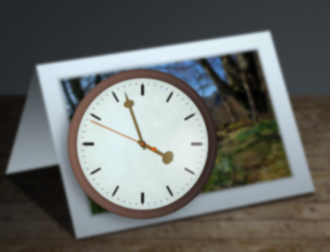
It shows 3h56m49s
